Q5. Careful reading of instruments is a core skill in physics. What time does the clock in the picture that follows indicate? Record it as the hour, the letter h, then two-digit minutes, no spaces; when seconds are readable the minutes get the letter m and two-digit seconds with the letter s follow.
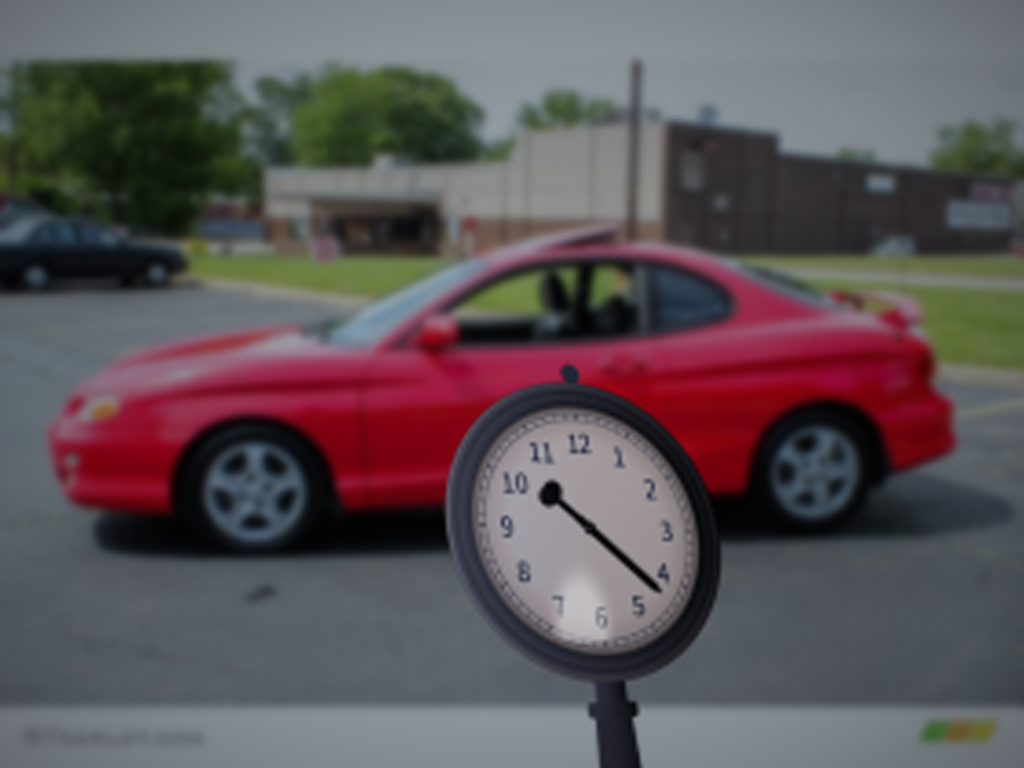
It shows 10h22
